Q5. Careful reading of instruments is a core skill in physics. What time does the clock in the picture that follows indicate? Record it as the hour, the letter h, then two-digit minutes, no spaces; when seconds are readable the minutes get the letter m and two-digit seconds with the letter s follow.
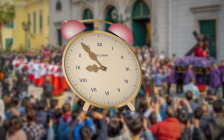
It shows 8h54
